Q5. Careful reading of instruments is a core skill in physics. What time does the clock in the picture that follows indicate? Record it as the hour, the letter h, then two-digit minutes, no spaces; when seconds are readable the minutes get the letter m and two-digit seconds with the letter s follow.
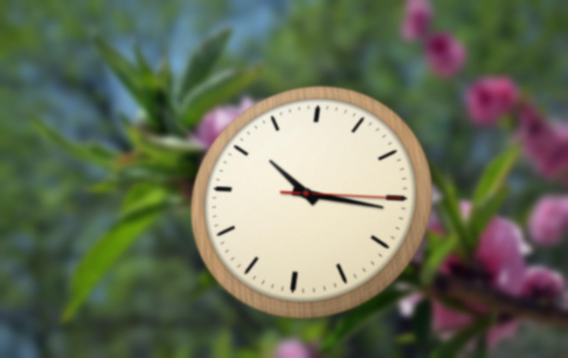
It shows 10h16m15s
